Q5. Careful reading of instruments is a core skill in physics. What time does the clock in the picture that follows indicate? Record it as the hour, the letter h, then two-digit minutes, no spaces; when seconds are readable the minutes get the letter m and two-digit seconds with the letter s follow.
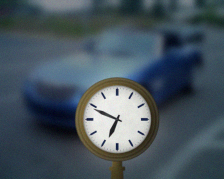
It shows 6h49
